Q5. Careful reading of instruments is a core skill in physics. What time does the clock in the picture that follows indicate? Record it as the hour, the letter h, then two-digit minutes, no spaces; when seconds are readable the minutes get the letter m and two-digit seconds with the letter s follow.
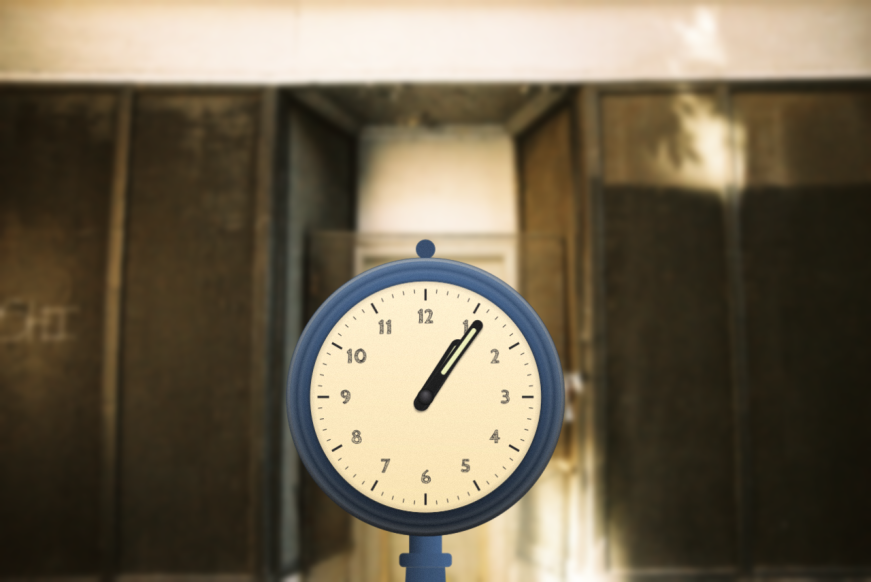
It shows 1h06
